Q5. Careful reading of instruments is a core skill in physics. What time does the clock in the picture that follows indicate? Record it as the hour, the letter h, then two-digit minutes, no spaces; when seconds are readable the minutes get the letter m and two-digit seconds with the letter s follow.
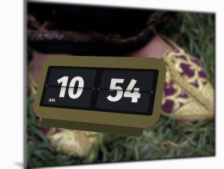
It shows 10h54
